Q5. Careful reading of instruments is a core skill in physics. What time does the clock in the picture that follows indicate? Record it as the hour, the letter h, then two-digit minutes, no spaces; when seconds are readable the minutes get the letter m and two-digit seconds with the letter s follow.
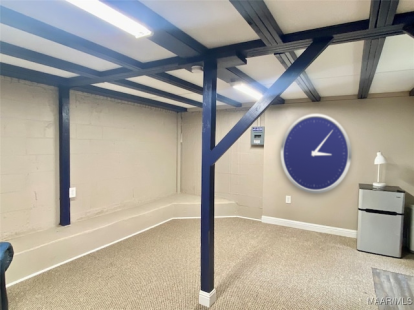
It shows 3h07
